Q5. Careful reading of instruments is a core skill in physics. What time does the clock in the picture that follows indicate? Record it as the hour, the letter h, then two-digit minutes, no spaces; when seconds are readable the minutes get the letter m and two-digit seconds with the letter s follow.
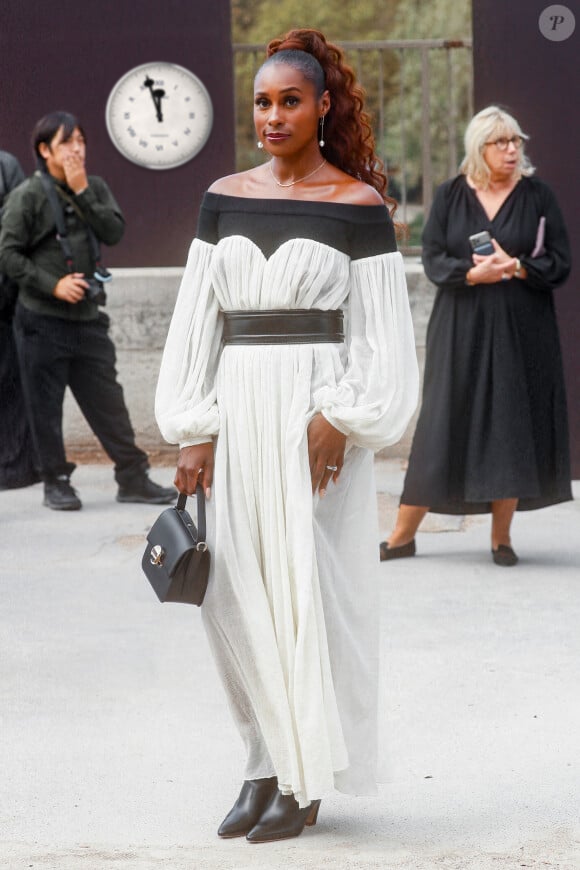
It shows 11h57
